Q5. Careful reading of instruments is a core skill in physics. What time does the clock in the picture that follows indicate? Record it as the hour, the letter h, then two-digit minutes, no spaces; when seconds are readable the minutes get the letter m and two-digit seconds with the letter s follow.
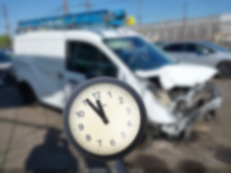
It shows 11h56
